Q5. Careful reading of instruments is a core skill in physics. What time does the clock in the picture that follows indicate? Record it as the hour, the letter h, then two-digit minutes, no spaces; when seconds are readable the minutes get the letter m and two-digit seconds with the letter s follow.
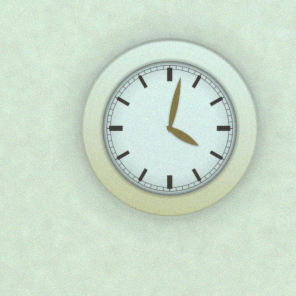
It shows 4h02
